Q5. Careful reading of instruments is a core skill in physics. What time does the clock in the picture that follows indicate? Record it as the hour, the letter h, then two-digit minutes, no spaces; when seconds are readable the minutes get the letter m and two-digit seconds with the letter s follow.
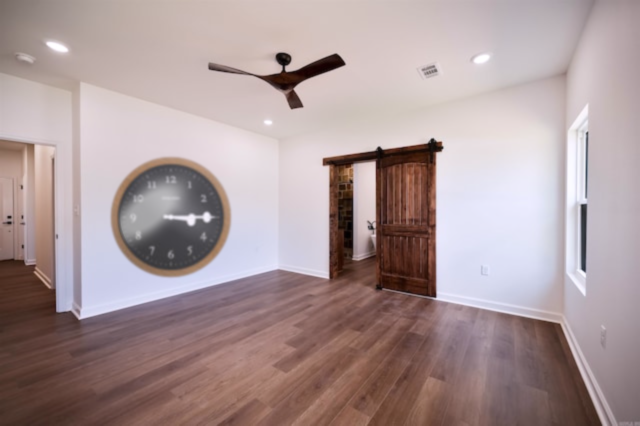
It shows 3h15
